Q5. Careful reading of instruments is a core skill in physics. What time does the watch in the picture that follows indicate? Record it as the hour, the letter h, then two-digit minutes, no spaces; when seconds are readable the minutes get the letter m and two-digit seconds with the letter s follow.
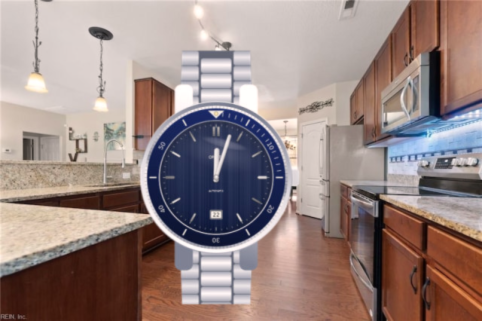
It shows 12h03
